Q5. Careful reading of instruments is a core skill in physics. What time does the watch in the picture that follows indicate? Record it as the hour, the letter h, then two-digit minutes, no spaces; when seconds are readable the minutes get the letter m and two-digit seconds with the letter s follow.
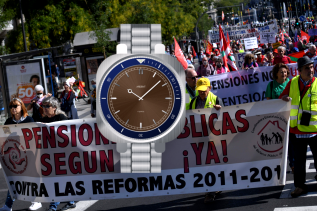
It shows 10h08
